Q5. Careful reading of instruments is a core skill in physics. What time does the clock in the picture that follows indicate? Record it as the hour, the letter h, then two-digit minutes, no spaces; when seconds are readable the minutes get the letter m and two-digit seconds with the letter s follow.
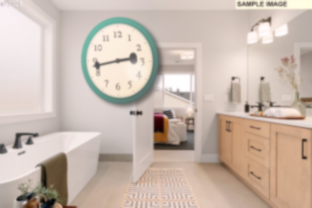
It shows 2h43
